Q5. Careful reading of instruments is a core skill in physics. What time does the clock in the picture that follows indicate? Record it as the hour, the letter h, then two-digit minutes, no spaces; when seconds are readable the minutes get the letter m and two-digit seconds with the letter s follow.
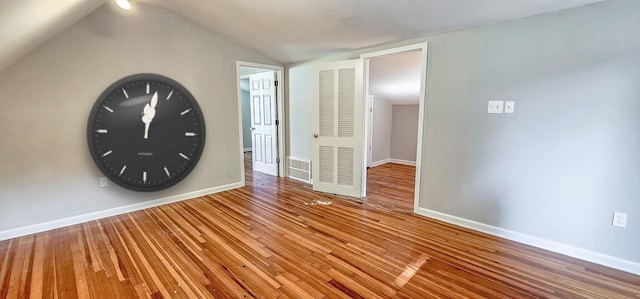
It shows 12h02
